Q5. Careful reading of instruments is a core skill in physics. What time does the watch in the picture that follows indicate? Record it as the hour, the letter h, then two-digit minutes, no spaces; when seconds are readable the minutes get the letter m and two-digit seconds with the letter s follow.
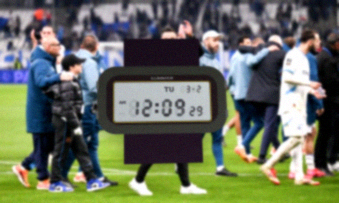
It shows 12h09m29s
